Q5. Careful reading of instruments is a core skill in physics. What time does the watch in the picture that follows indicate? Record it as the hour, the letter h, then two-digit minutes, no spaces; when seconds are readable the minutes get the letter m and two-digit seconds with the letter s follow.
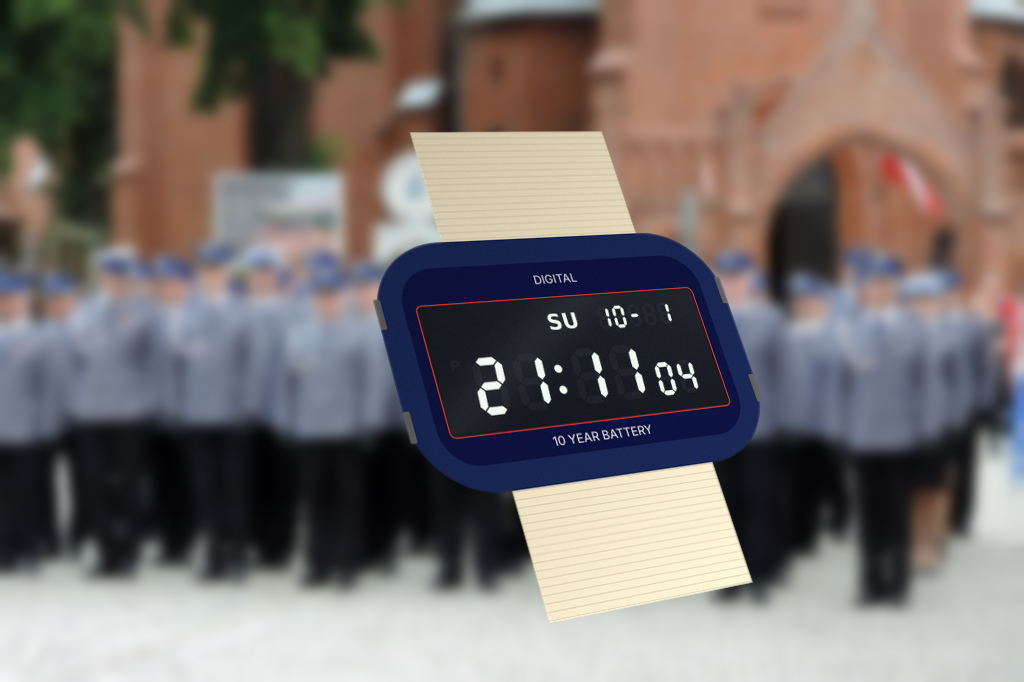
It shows 21h11m04s
